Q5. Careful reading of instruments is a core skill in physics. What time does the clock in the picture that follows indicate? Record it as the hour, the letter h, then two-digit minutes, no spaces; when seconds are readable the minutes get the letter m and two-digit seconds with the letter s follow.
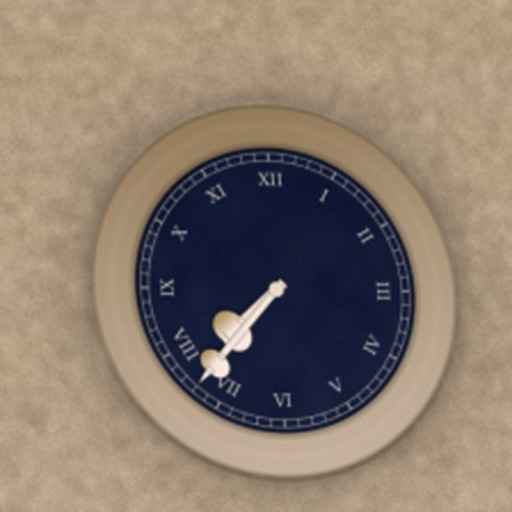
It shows 7h37
